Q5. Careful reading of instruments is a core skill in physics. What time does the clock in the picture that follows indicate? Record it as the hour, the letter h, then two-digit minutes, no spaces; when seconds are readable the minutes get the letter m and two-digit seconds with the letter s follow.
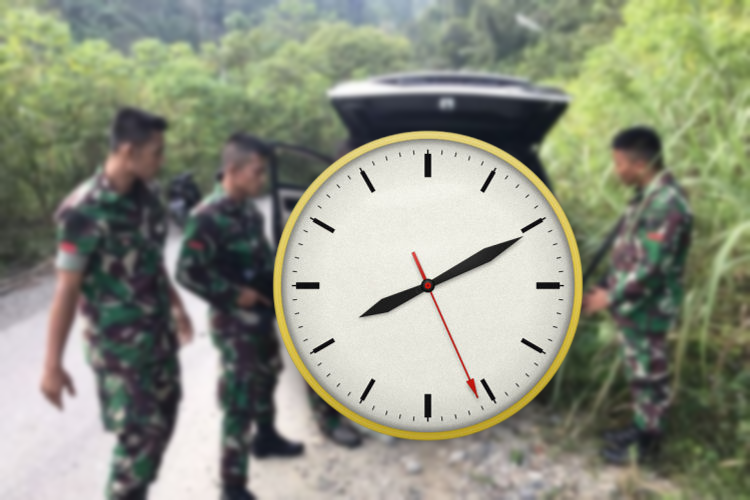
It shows 8h10m26s
